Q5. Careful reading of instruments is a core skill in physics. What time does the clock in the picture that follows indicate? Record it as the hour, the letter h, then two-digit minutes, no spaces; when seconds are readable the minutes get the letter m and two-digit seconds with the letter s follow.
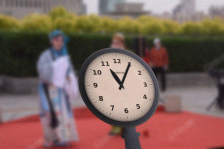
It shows 11h05
